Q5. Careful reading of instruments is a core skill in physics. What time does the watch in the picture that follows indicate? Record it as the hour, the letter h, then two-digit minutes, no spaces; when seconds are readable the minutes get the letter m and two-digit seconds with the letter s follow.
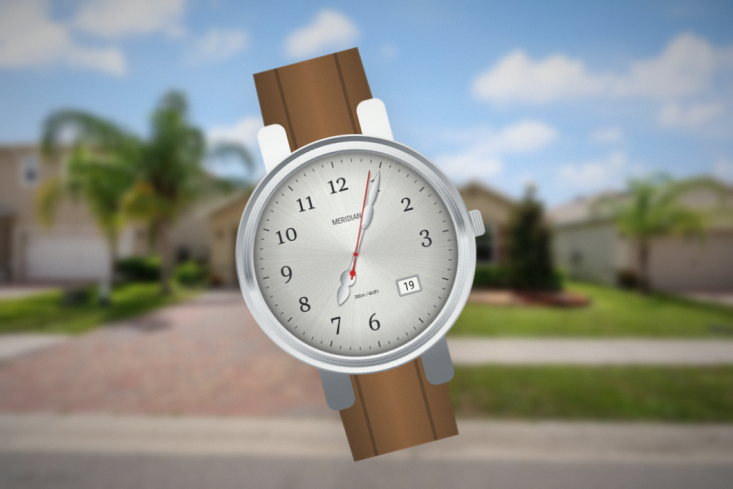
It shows 7h05m04s
